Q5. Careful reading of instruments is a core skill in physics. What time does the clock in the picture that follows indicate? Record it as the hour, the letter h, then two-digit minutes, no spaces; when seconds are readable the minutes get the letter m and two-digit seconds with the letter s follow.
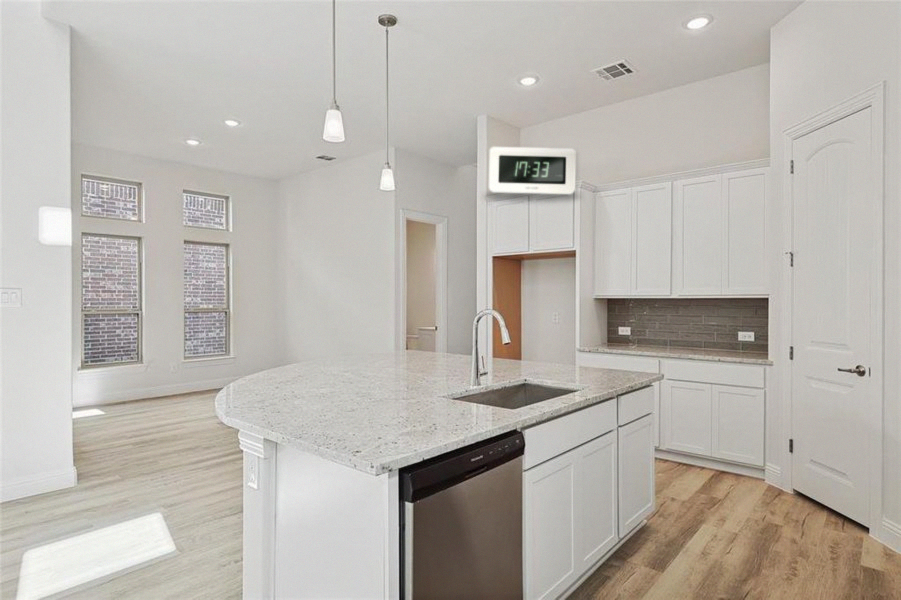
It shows 17h33
